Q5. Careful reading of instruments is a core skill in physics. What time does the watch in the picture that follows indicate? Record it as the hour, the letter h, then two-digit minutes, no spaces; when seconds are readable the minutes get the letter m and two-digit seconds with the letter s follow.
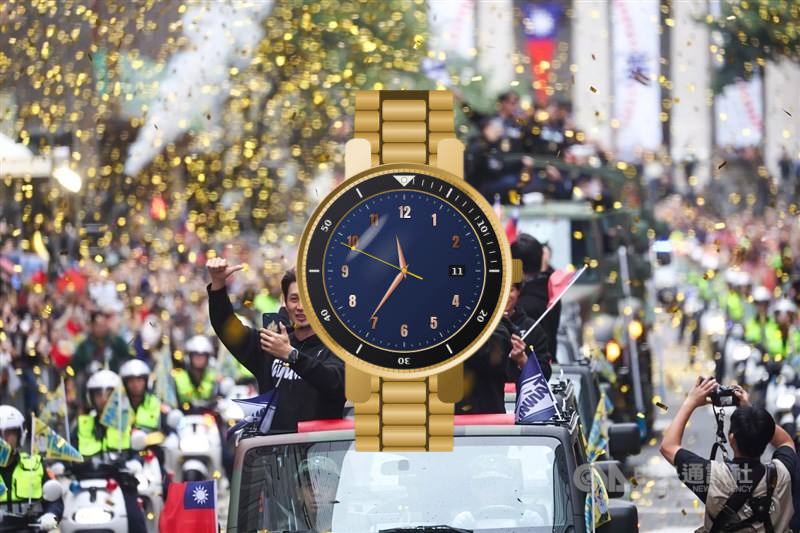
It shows 11h35m49s
